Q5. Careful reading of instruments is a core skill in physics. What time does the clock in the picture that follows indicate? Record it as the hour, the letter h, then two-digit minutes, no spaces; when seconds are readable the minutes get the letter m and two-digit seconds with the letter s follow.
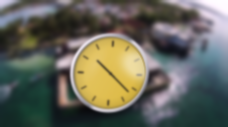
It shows 10h22
